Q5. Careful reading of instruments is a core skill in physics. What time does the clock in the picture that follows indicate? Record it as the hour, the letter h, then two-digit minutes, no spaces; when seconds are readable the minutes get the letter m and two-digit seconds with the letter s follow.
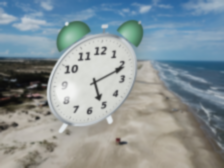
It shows 5h11
